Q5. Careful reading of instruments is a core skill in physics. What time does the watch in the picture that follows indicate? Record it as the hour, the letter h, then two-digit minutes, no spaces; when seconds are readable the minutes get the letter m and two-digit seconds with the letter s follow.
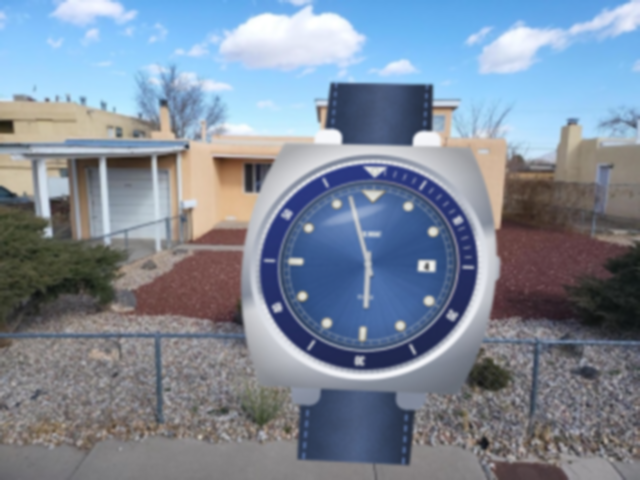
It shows 5h57
